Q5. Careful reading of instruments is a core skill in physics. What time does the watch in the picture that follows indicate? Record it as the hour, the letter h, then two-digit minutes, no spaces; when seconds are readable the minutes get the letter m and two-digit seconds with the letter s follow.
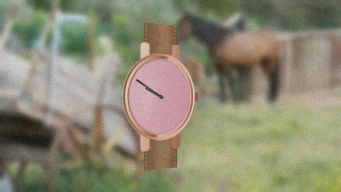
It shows 9h50
